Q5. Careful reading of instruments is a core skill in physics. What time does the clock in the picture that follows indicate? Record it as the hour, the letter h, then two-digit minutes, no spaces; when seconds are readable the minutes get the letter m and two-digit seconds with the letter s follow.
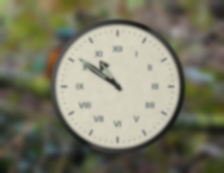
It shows 10h51
